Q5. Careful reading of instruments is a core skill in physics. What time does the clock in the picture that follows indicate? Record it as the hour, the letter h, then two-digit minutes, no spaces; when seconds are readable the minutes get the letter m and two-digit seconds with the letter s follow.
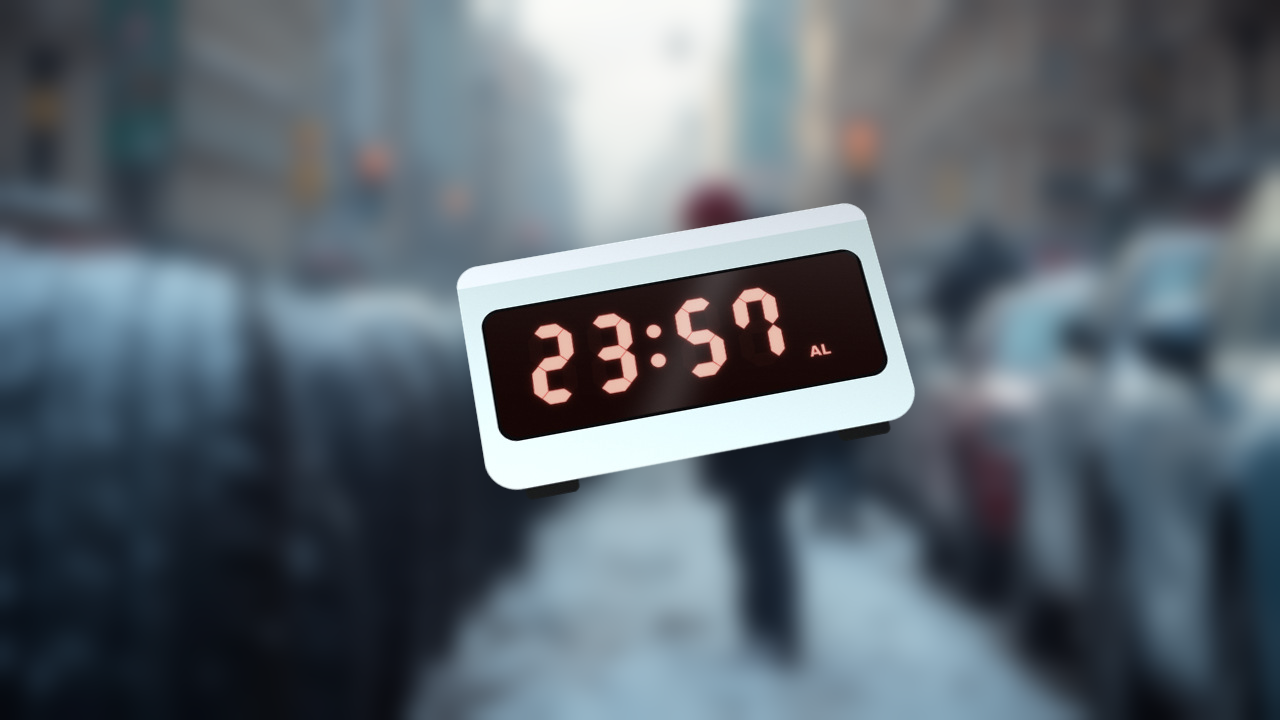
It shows 23h57
